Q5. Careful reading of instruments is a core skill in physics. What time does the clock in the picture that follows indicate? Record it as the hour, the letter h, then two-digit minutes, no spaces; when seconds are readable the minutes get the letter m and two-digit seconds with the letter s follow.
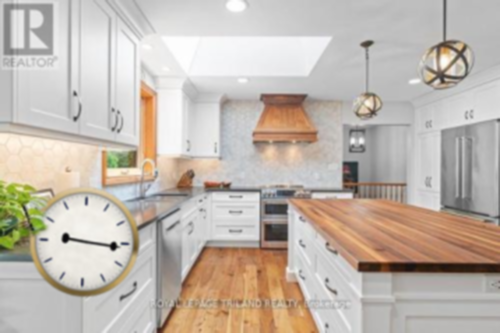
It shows 9h16
